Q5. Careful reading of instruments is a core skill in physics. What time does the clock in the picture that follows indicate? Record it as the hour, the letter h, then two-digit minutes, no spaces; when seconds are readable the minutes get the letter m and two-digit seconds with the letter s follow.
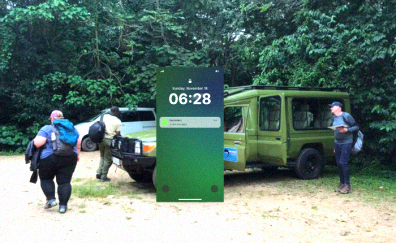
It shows 6h28
